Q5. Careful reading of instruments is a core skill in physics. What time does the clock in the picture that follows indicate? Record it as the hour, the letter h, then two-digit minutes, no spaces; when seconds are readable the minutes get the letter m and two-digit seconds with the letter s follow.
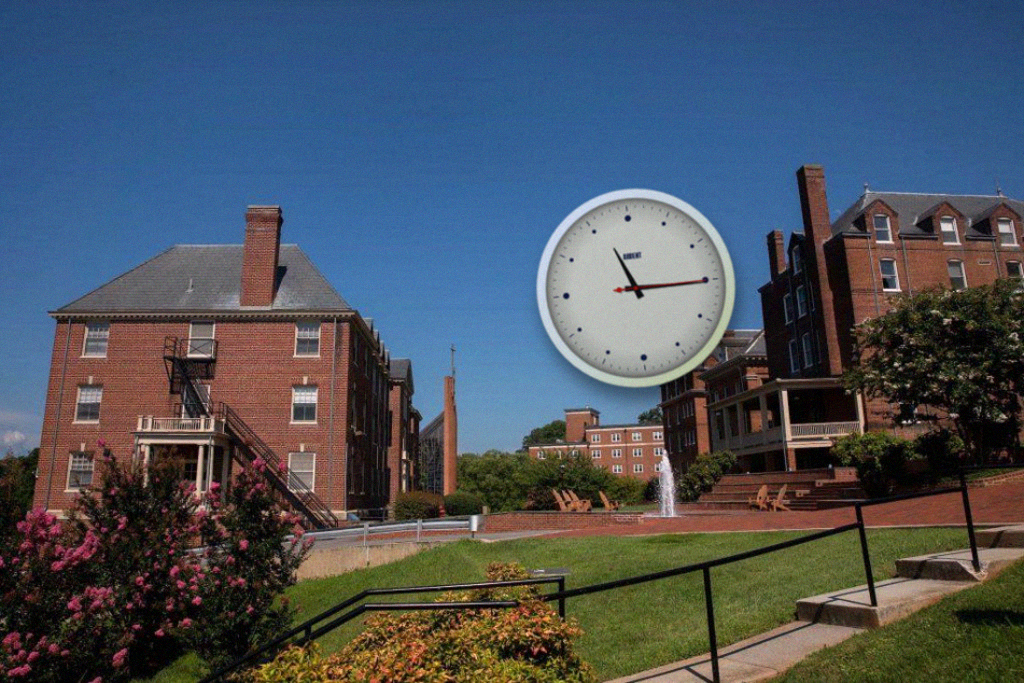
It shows 11h15m15s
